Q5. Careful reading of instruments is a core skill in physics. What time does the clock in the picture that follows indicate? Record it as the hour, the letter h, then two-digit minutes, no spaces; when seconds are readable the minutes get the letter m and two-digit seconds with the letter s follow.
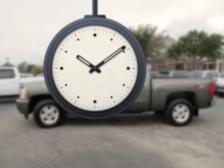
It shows 10h09
